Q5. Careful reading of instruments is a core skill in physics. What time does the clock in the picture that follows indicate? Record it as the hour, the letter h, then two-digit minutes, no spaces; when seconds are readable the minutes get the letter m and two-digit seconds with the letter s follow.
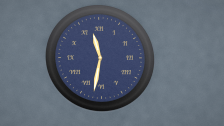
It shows 11h32
